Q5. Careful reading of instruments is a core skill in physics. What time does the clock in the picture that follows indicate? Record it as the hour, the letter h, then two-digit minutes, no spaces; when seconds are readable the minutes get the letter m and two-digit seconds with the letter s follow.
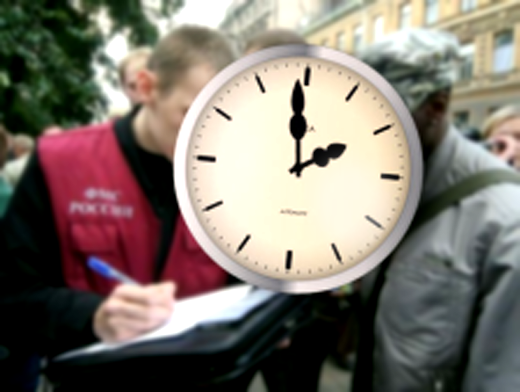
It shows 1h59
